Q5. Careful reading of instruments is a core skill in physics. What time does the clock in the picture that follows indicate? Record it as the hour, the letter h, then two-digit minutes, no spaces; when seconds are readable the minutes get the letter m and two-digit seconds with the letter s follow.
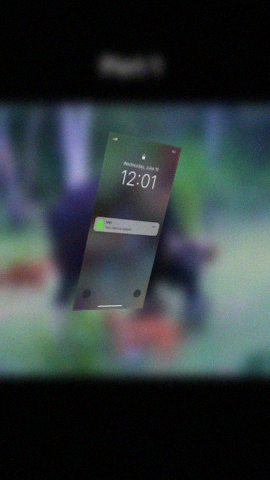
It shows 12h01
